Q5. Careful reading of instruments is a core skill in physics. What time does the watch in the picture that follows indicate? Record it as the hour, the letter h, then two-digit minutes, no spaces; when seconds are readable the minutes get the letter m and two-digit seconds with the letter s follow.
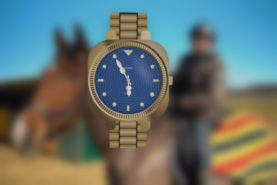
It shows 5h55
